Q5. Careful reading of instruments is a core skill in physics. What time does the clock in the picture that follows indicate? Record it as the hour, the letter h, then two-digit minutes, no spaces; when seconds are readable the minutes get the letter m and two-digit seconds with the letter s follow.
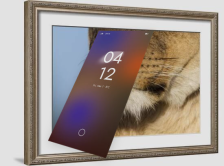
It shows 4h12
